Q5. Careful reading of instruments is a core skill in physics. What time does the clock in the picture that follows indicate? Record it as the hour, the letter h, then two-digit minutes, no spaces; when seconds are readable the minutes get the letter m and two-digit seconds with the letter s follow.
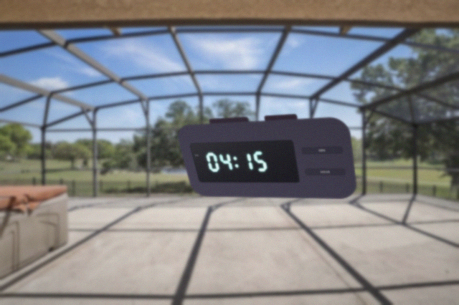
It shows 4h15
